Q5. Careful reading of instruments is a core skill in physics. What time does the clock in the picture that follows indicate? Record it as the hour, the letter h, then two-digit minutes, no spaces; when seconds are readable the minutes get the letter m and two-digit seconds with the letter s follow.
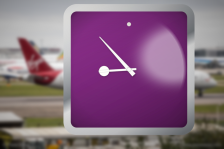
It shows 8h53
